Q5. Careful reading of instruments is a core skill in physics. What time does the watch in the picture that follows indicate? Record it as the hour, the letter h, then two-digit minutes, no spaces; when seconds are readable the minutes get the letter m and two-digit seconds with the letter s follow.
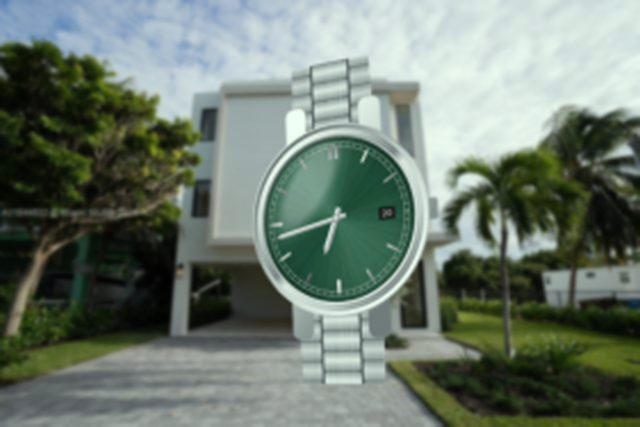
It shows 6h43
